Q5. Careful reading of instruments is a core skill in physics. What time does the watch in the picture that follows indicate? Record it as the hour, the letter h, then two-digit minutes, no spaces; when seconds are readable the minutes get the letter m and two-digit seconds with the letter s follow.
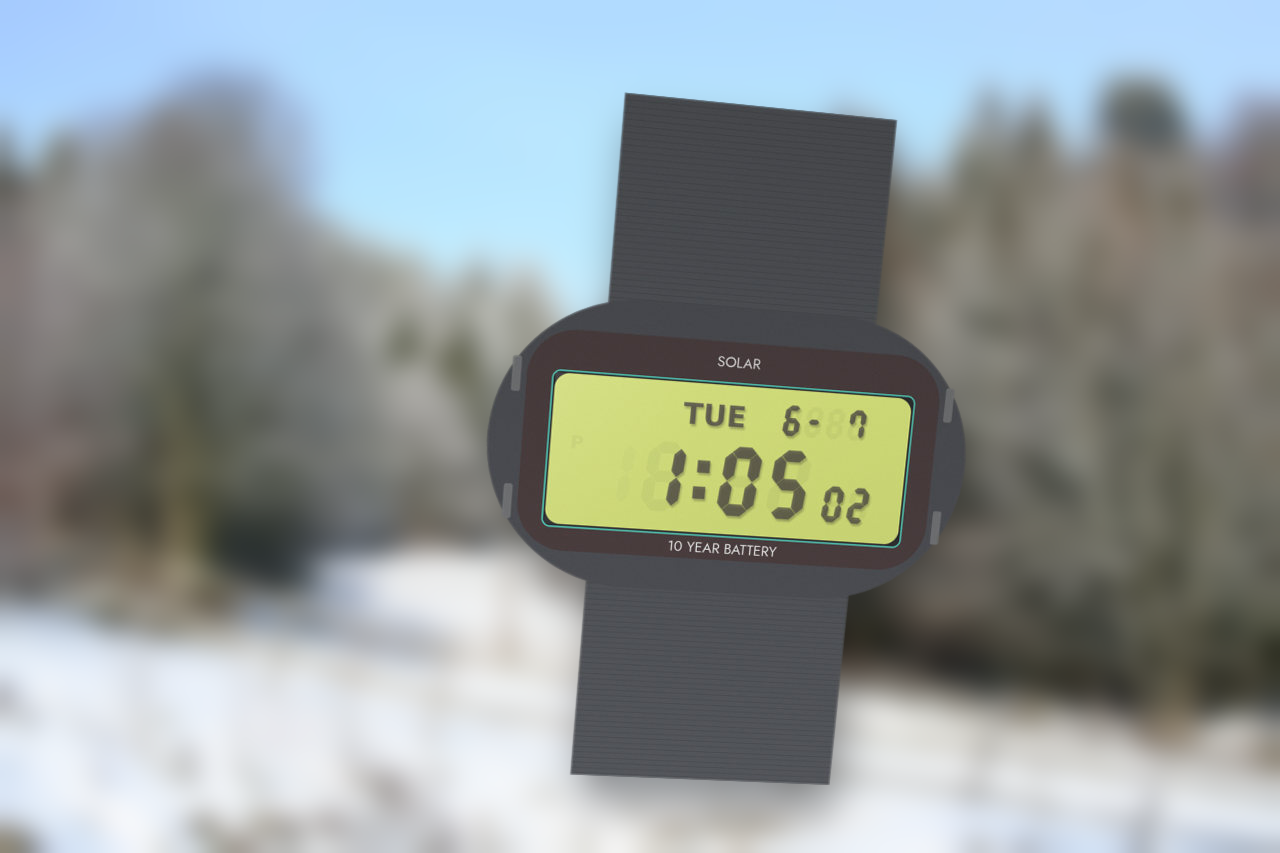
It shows 1h05m02s
